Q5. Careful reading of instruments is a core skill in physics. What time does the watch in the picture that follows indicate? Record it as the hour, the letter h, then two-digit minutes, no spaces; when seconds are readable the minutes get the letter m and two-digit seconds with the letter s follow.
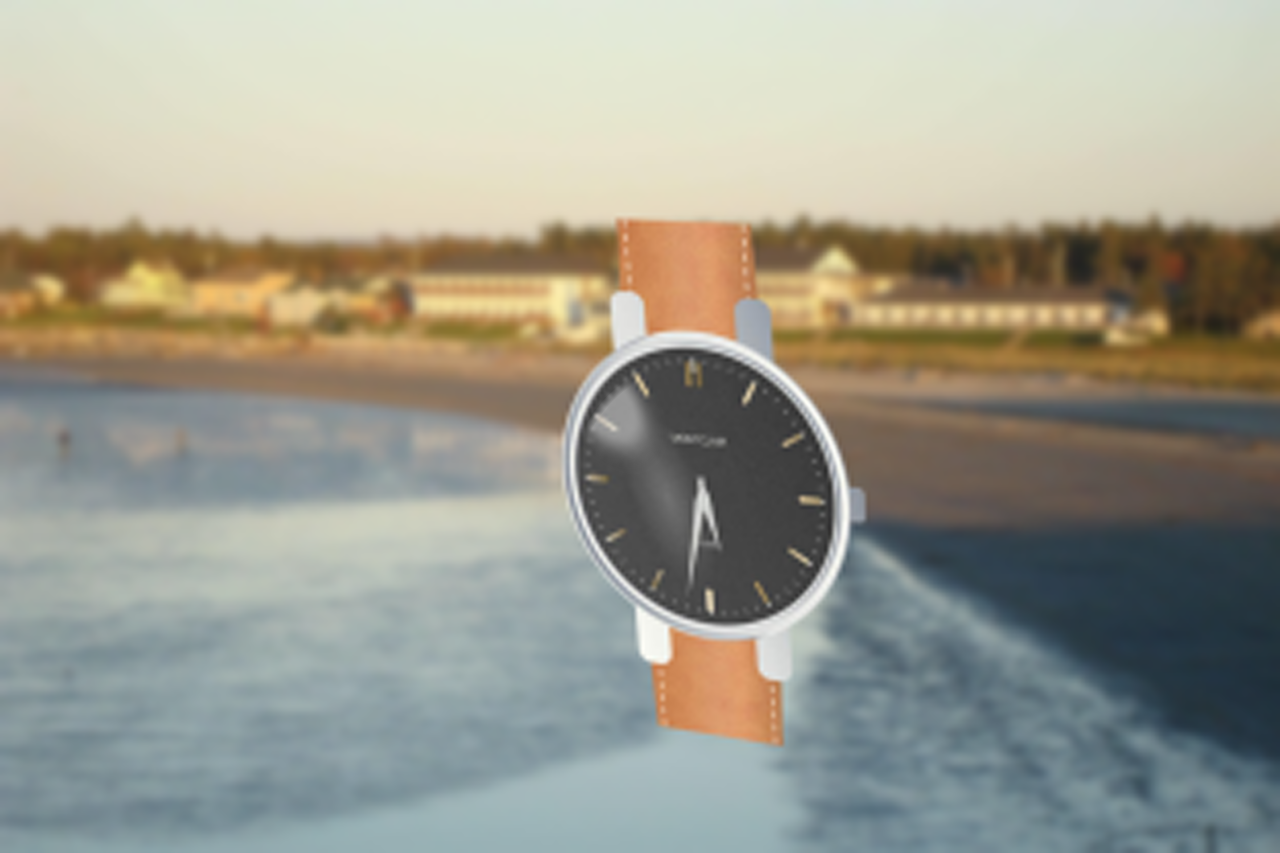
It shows 5h32
